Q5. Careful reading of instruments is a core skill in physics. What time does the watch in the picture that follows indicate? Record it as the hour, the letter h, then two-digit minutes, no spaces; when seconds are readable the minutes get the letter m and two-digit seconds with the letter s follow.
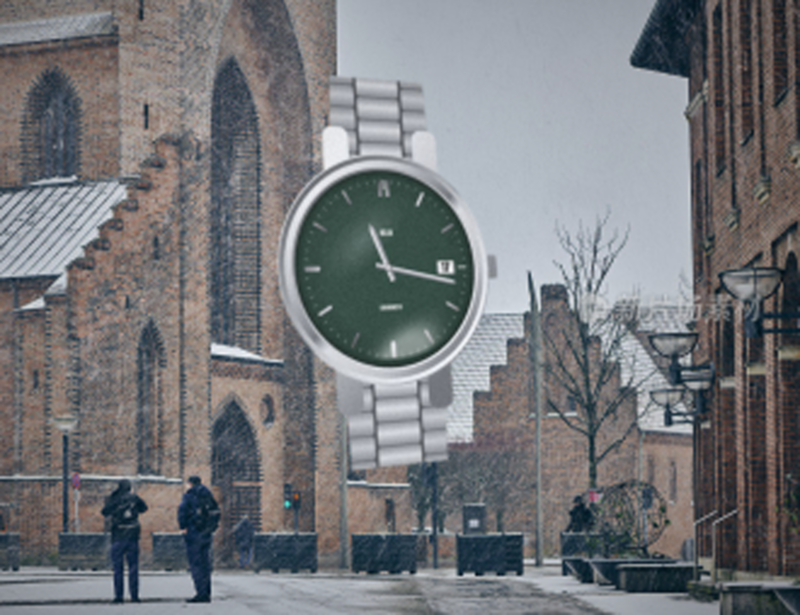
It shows 11h17
